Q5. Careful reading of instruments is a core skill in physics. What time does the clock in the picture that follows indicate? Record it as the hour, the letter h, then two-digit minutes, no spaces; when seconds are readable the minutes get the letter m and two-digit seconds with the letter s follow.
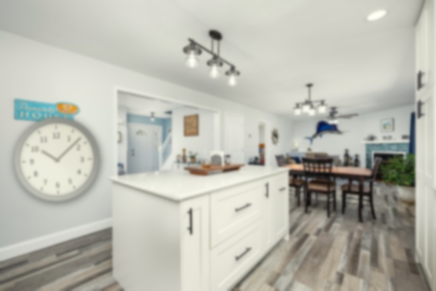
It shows 10h08
